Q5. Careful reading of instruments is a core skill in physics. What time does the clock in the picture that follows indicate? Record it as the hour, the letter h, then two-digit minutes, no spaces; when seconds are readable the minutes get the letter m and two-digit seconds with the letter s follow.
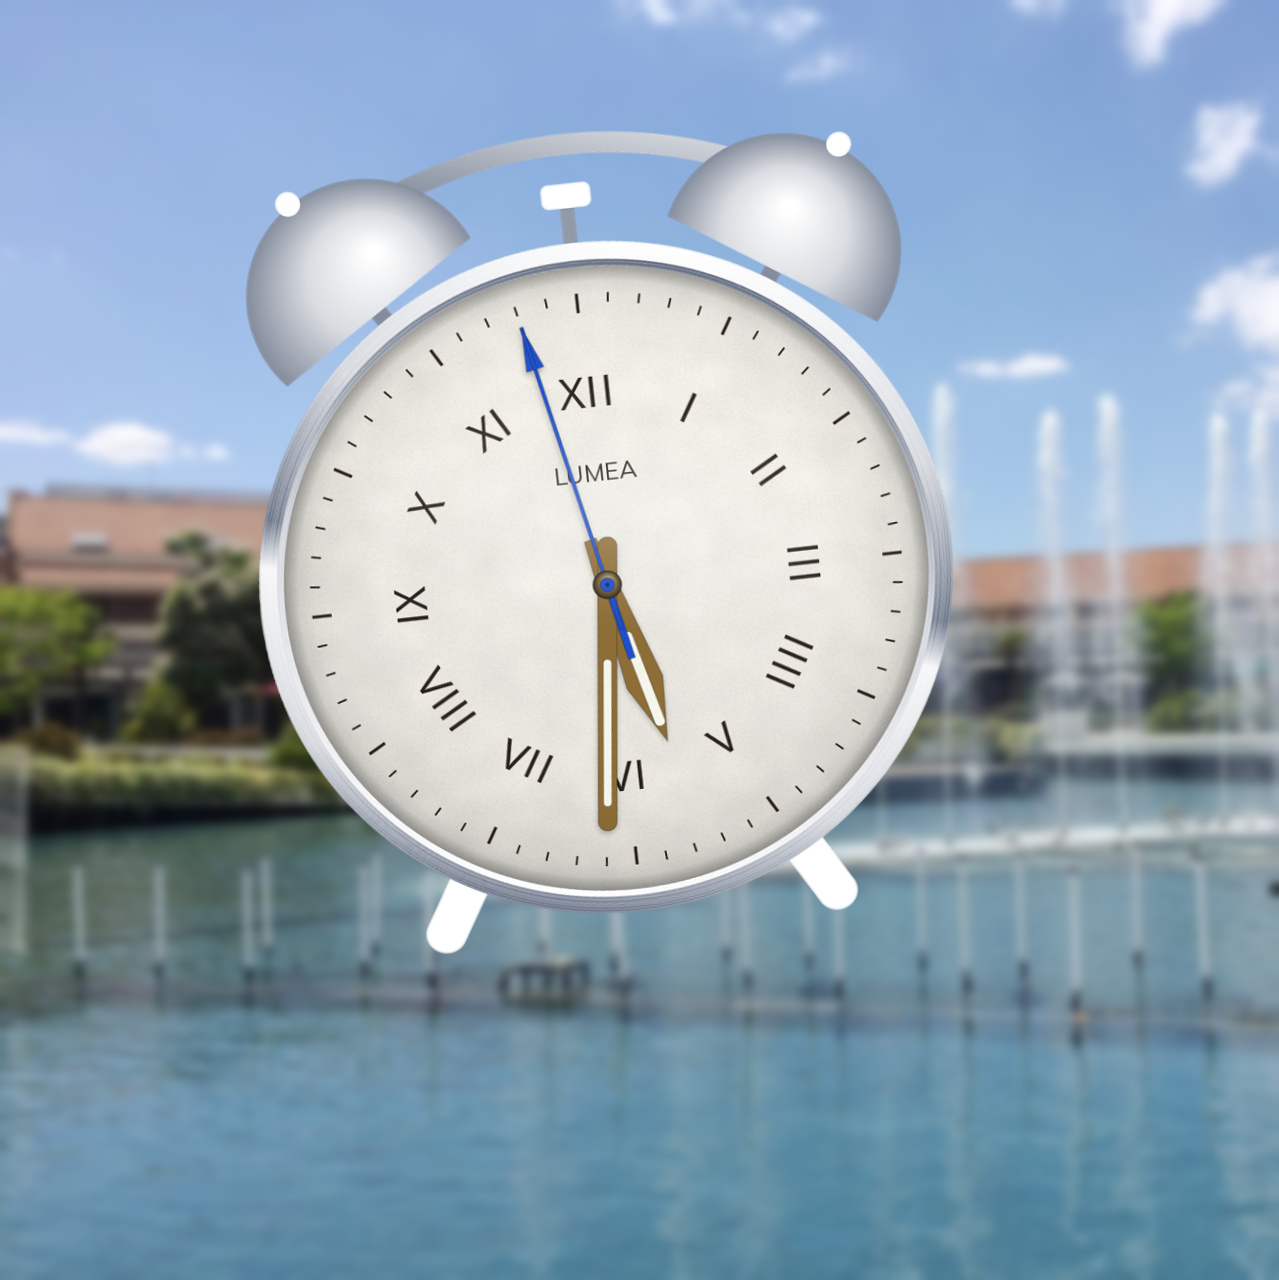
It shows 5h30m58s
